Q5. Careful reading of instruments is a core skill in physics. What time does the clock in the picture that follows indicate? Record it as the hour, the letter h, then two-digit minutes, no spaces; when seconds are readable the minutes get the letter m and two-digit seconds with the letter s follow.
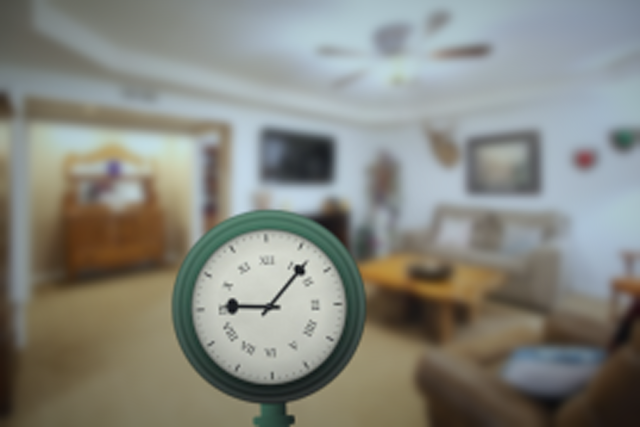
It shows 9h07
